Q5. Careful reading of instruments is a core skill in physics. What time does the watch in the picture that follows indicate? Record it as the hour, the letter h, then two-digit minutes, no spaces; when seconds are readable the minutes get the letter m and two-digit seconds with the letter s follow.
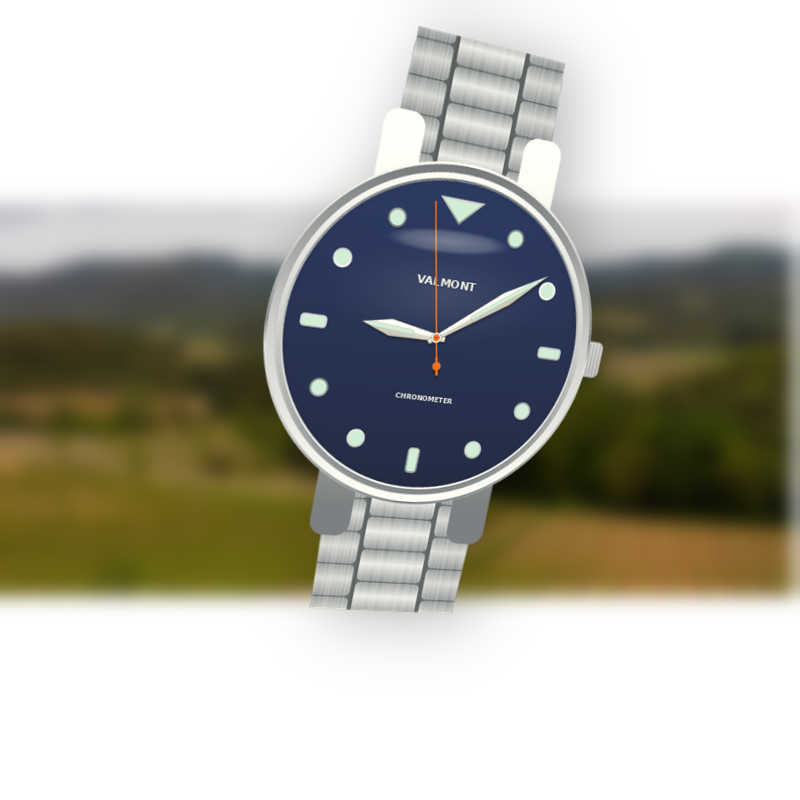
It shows 9h08m58s
